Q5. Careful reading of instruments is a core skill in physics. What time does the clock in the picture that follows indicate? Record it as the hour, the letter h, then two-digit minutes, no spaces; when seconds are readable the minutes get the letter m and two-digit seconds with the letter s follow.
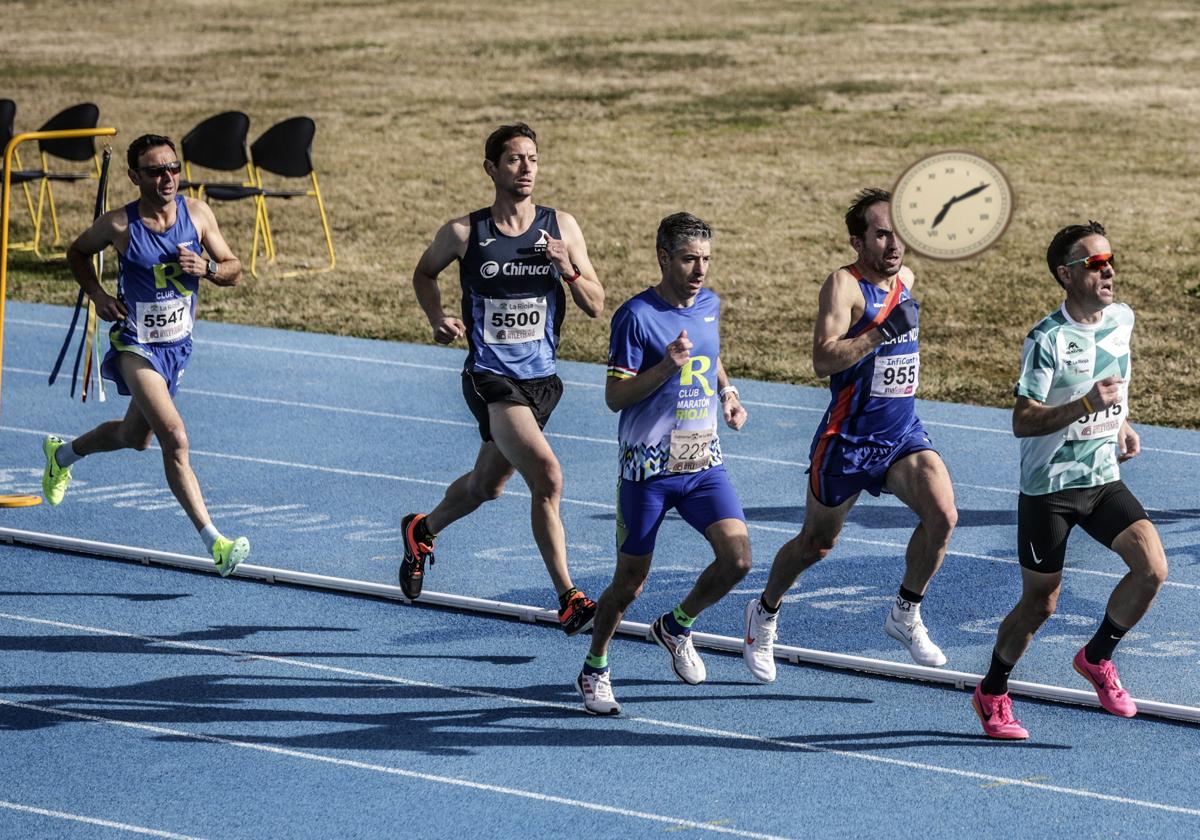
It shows 7h11
